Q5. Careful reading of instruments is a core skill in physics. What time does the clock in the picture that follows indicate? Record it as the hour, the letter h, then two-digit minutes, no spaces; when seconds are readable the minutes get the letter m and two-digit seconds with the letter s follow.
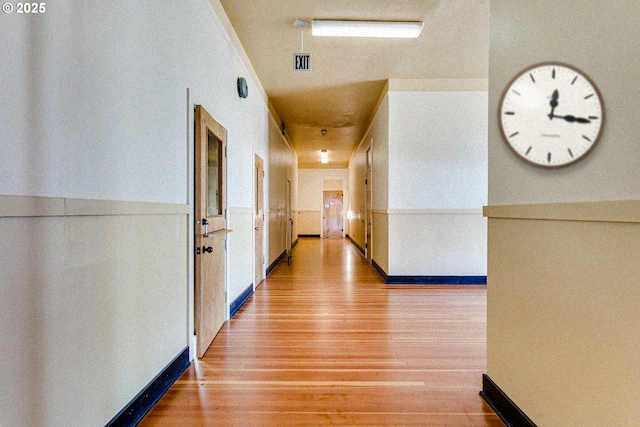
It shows 12h16
